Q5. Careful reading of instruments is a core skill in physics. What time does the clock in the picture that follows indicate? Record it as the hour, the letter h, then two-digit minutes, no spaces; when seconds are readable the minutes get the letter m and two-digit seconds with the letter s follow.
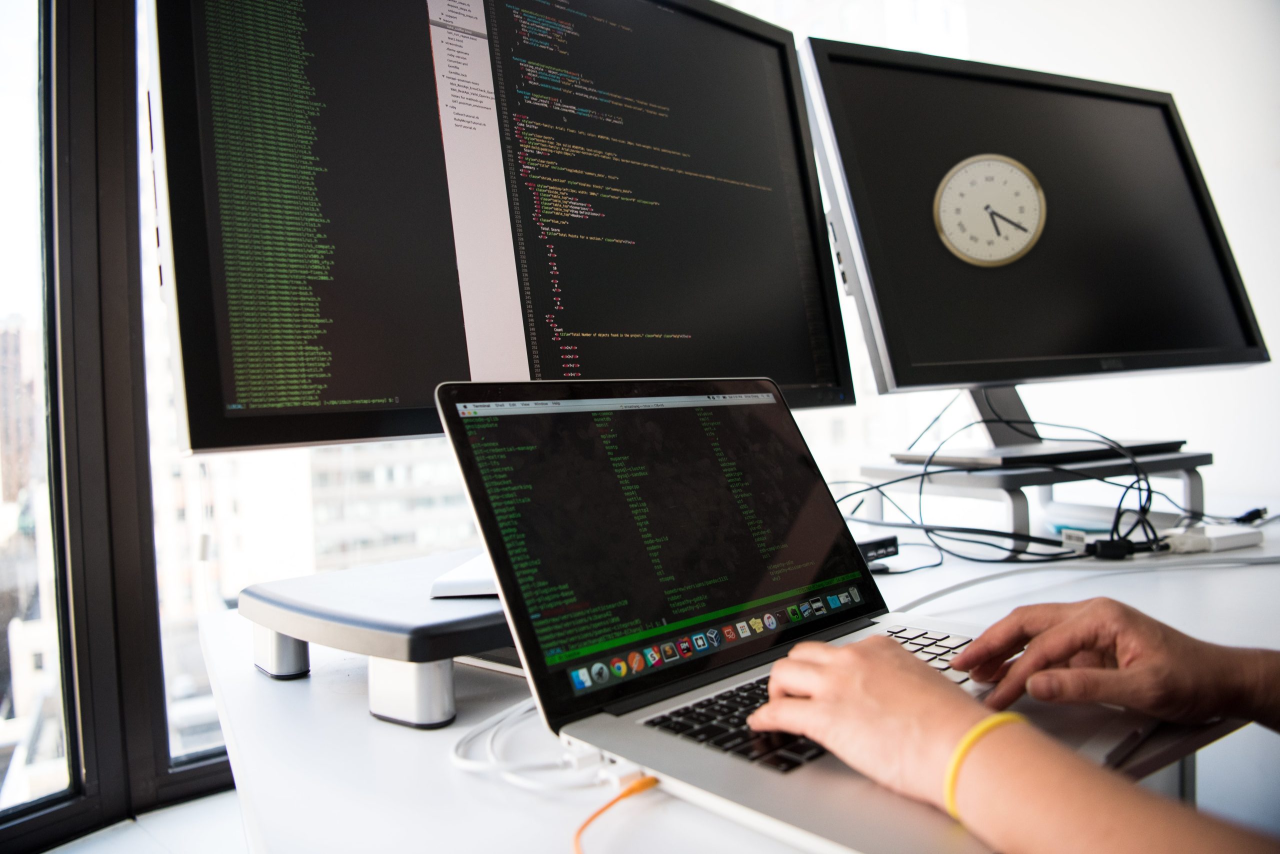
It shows 5h20
